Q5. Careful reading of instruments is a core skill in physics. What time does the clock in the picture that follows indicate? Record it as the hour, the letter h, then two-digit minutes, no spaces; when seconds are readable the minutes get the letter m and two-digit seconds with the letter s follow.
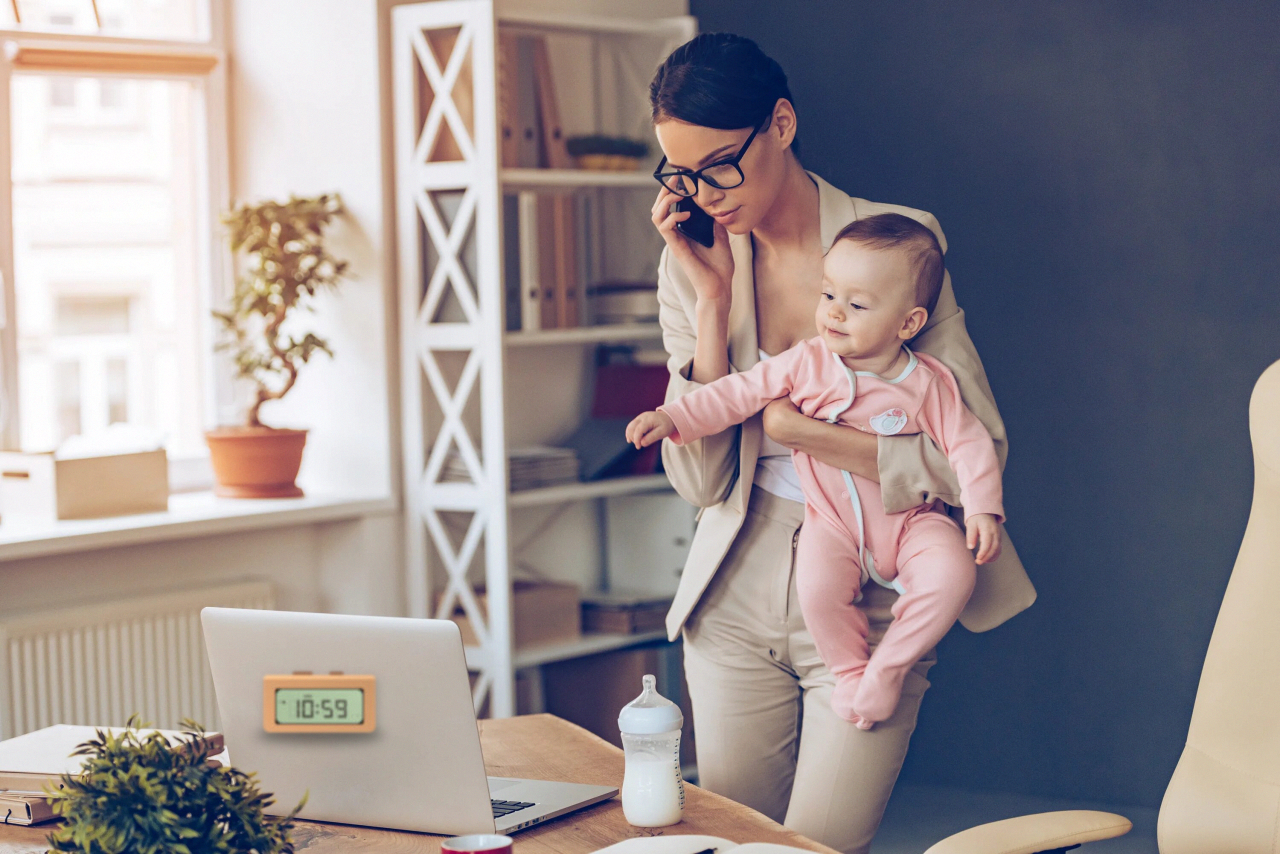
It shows 10h59
